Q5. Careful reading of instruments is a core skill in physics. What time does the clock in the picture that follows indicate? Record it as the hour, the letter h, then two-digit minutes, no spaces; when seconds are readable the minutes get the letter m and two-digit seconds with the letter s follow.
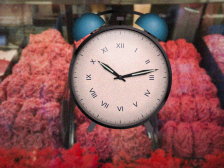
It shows 10h13
